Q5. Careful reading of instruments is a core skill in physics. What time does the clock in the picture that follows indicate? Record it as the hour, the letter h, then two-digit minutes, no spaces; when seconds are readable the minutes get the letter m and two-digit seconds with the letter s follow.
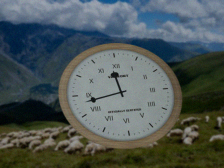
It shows 11h43
